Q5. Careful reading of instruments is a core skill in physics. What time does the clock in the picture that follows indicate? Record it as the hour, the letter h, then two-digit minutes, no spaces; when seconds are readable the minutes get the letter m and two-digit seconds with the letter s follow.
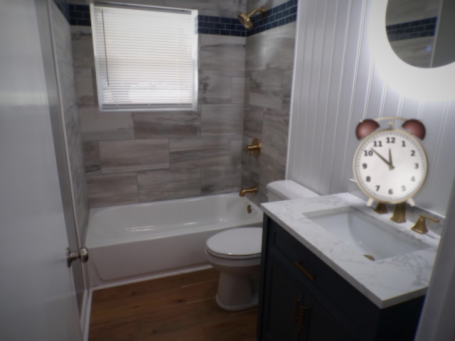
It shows 11h52
